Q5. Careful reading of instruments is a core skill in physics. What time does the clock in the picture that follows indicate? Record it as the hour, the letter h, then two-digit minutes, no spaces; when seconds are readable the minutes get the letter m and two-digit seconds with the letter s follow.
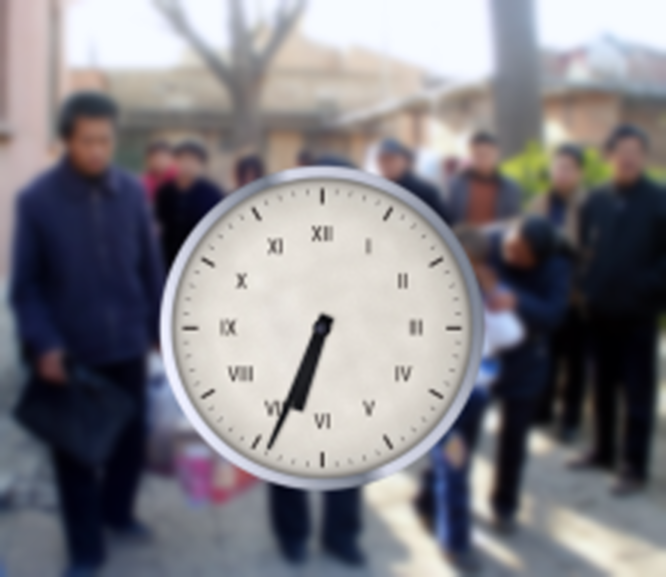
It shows 6h34
